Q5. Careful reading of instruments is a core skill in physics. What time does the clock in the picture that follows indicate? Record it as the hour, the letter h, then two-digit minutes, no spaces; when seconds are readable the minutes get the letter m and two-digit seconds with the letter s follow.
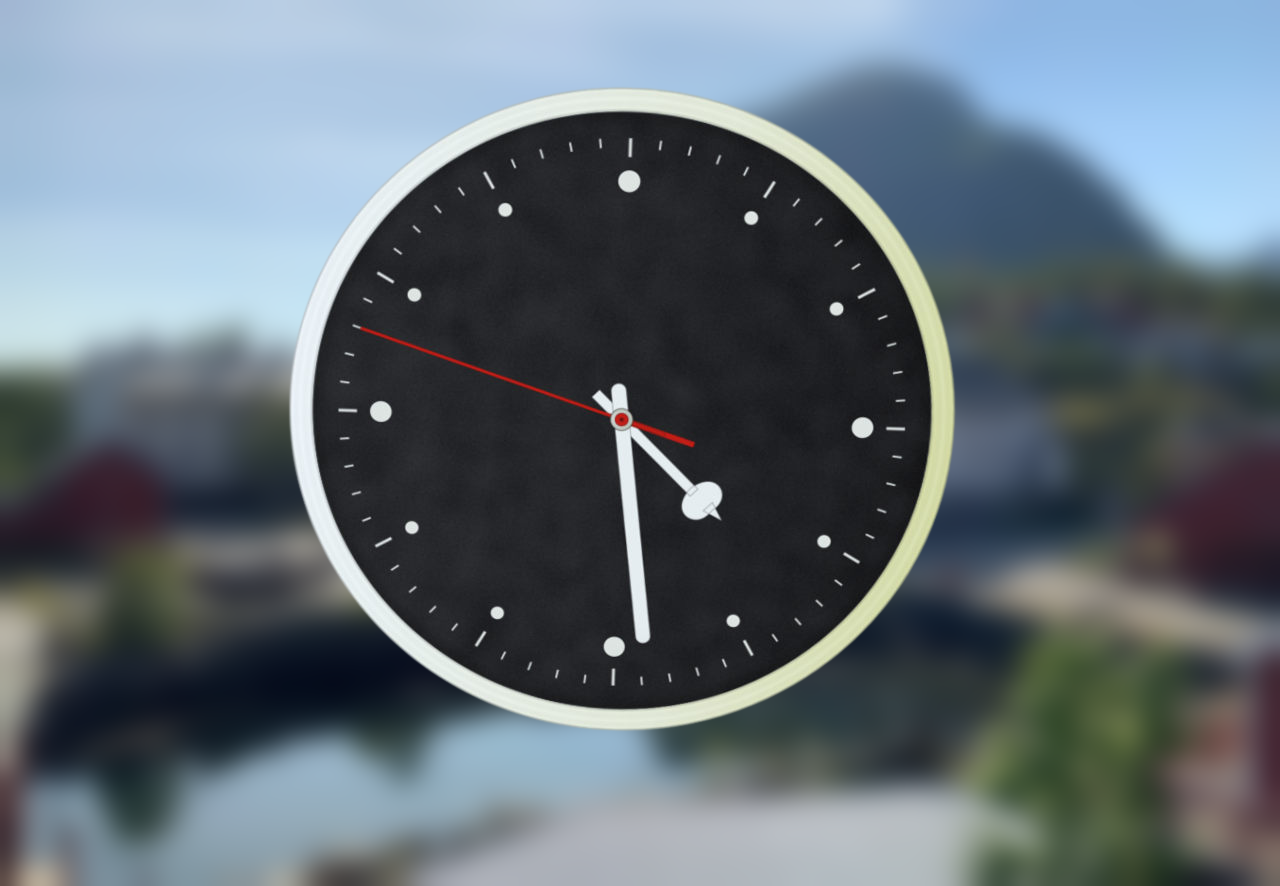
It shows 4h28m48s
